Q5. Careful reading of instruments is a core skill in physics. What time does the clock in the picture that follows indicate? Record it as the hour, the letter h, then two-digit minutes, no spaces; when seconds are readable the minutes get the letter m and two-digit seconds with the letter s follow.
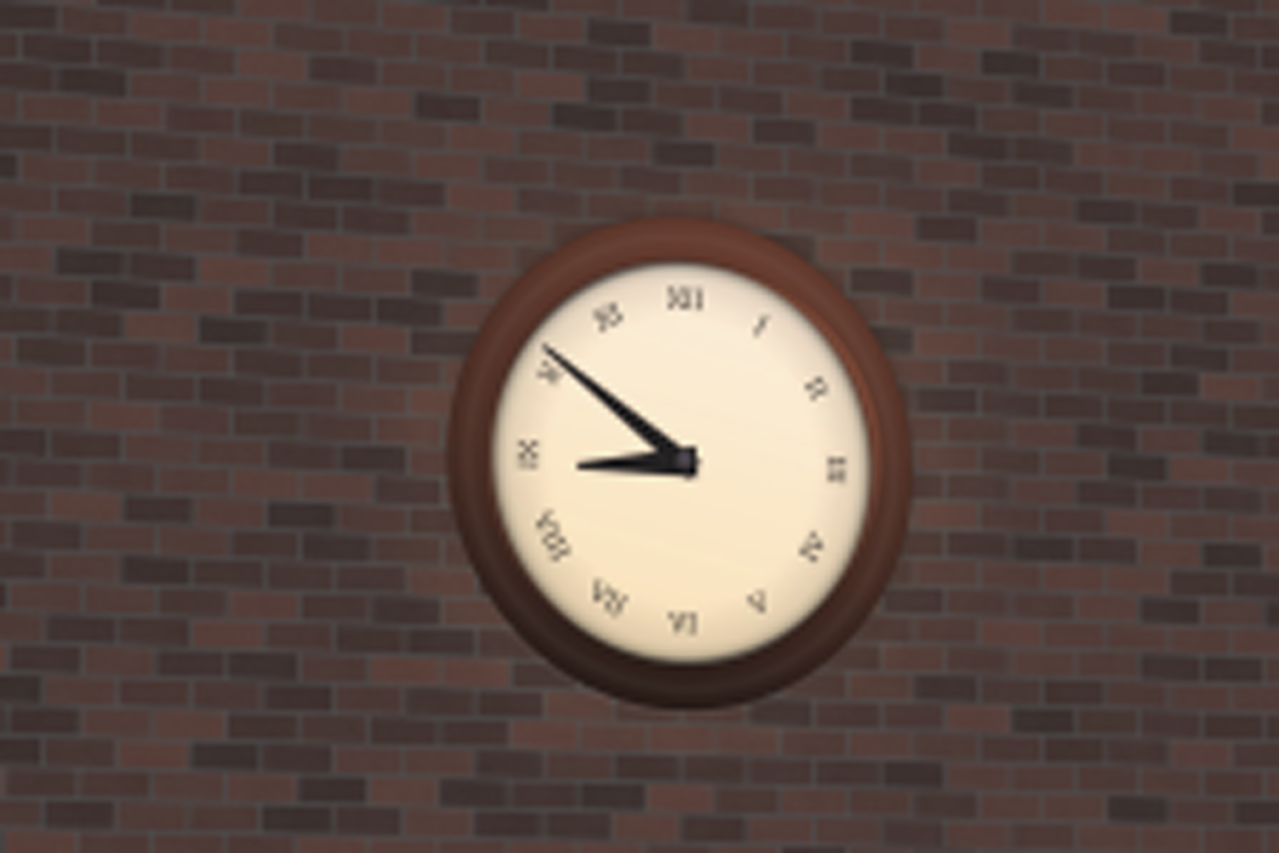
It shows 8h51
